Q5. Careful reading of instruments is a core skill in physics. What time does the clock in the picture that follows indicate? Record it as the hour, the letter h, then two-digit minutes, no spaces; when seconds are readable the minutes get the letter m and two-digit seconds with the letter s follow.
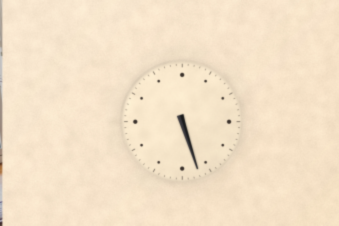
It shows 5h27
